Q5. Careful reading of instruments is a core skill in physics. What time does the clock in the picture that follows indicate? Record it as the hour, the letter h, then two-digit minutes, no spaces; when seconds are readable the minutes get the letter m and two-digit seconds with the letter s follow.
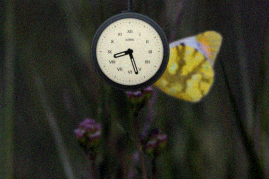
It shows 8h27
